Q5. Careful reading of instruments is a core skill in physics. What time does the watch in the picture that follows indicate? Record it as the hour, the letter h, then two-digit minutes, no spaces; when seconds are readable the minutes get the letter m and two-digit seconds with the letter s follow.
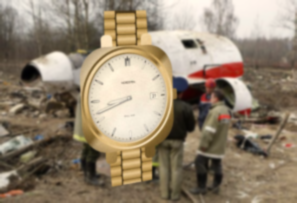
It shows 8h42
